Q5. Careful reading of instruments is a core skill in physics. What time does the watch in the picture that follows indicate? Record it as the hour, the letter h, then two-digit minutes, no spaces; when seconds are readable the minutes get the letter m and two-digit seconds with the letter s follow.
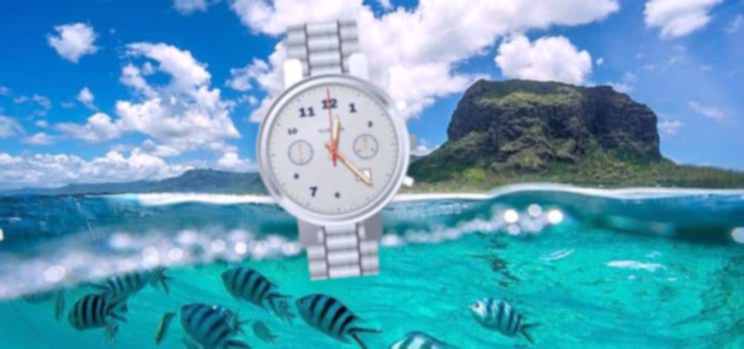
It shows 12h23
